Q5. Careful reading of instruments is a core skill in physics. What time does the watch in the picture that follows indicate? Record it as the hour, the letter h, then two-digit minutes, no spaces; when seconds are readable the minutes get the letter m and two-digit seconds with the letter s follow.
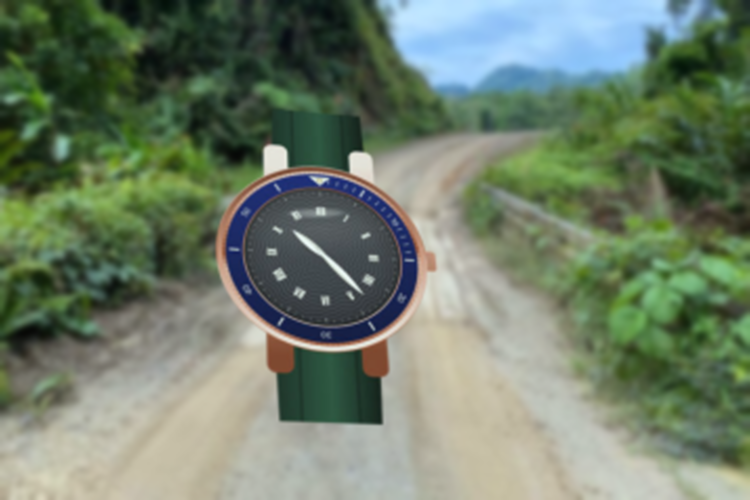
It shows 10h23
